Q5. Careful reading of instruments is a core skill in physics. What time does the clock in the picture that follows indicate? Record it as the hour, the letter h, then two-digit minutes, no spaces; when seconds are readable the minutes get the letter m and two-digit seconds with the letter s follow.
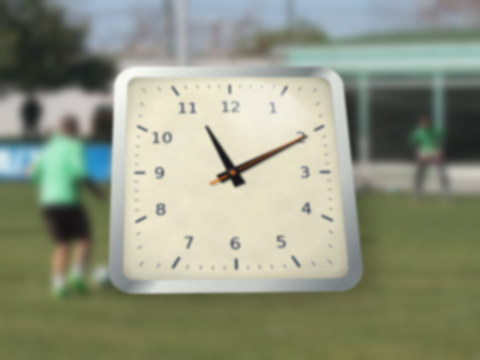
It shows 11h10m10s
